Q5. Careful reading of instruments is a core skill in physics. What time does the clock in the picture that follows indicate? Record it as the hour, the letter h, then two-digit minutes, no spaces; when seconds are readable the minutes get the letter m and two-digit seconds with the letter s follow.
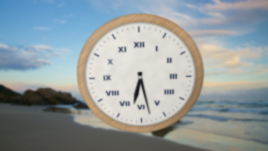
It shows 6h28
